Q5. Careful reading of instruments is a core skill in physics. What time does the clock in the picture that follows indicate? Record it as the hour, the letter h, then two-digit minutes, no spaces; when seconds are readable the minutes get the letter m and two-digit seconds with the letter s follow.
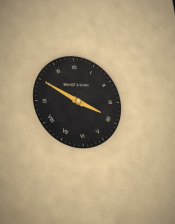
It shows 3h50
